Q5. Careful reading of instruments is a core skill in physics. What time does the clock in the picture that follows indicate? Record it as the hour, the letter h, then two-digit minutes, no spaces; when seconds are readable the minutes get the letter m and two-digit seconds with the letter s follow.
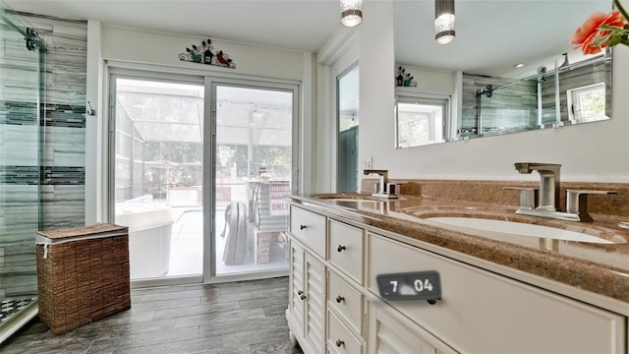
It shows 7h04
